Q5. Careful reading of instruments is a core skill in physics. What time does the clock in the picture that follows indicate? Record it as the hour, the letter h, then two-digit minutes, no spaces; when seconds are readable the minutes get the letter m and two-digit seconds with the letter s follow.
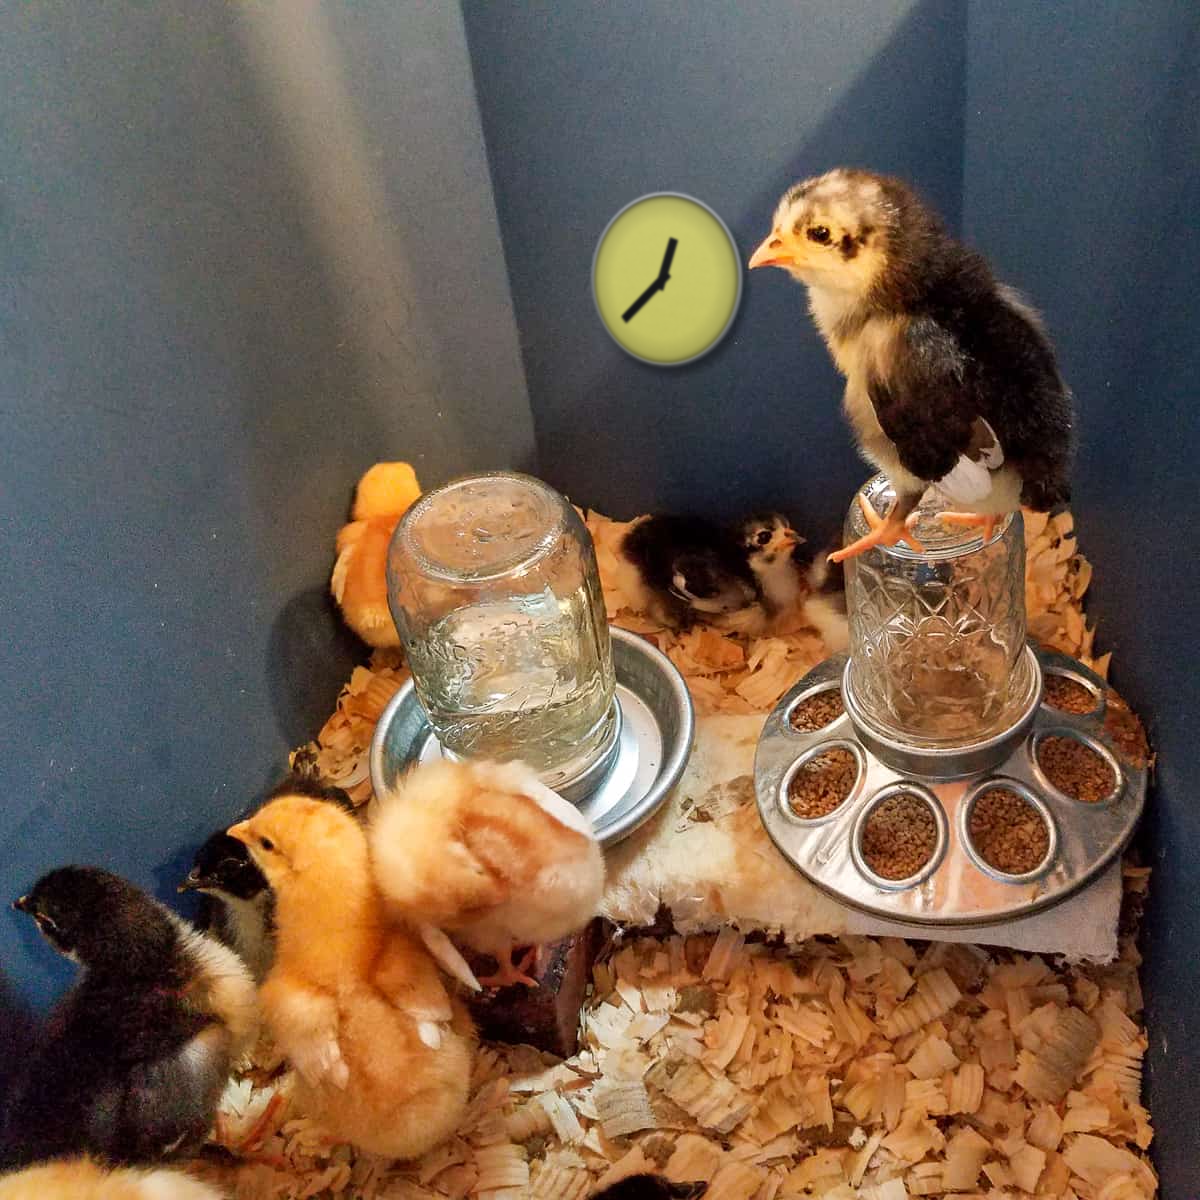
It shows 12h38
